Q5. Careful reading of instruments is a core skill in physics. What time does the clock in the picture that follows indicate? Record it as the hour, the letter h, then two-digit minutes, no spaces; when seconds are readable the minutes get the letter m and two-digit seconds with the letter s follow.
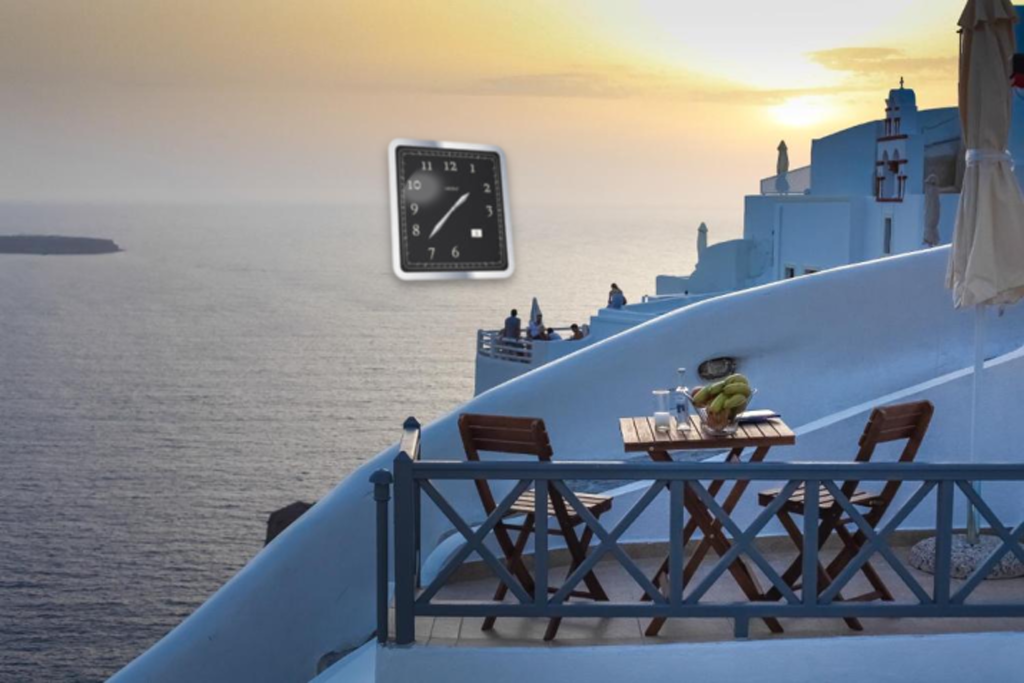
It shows 1h37
